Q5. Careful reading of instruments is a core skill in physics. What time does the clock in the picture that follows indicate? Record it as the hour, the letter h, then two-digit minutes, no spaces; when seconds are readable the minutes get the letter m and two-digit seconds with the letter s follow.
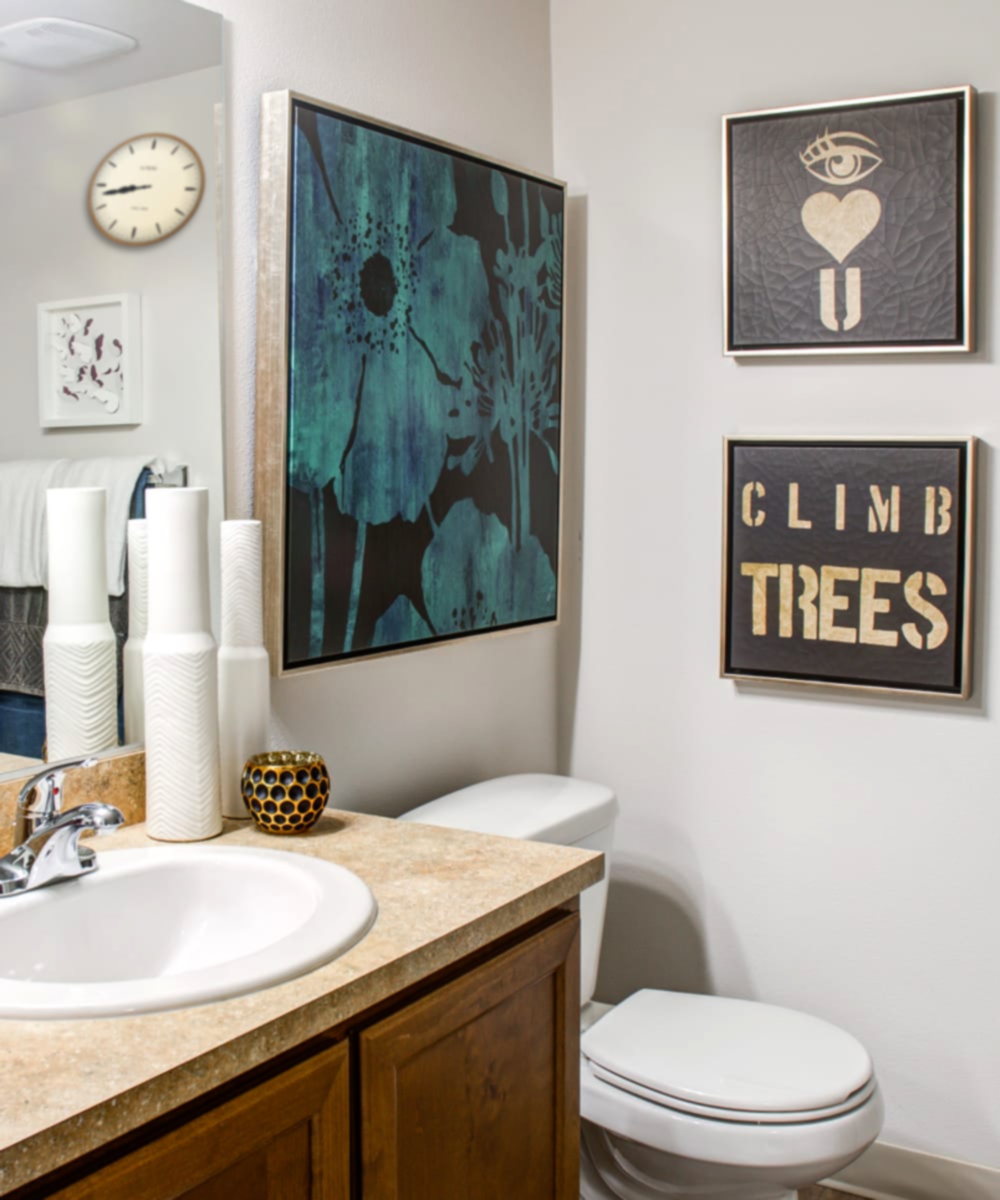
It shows 8h43
